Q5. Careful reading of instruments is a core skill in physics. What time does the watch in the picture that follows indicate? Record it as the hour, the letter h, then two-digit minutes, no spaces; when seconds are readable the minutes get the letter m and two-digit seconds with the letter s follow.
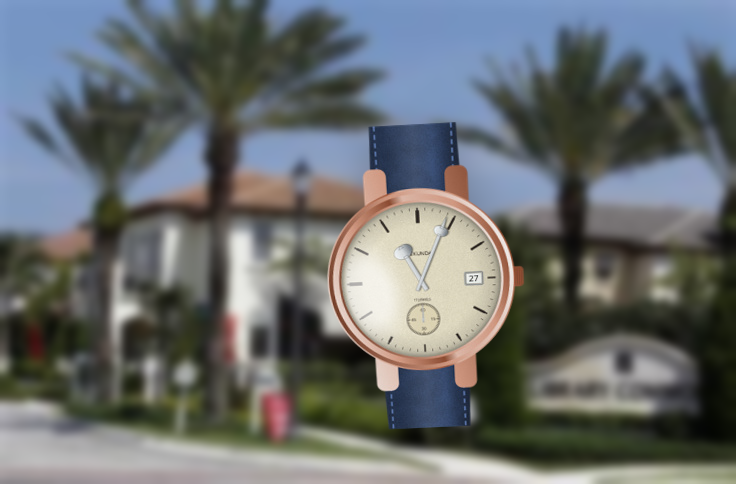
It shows 11h04
